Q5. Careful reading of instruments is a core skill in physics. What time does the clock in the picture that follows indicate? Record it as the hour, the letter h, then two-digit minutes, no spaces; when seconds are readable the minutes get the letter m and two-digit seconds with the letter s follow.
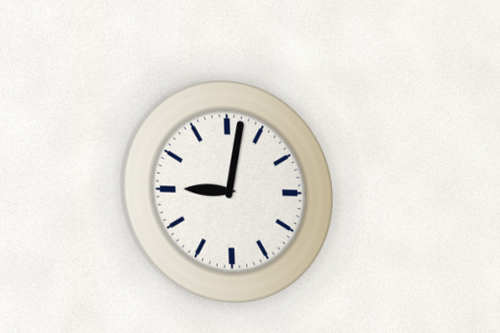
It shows 9h02
